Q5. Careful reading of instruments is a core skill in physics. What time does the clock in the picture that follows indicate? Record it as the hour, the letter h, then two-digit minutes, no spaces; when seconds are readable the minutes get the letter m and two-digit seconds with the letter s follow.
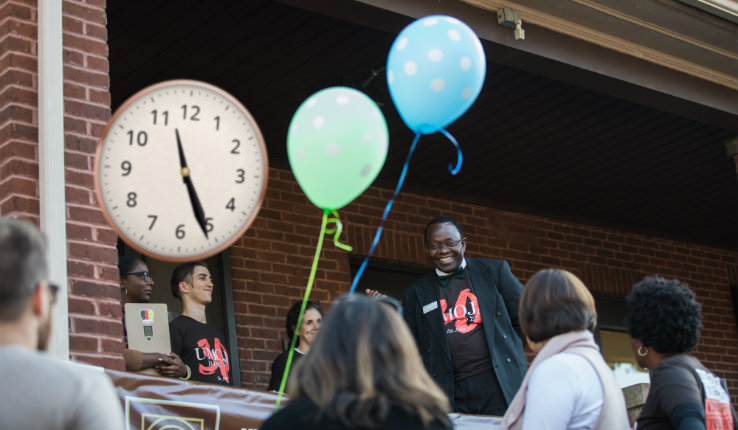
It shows 11h26
